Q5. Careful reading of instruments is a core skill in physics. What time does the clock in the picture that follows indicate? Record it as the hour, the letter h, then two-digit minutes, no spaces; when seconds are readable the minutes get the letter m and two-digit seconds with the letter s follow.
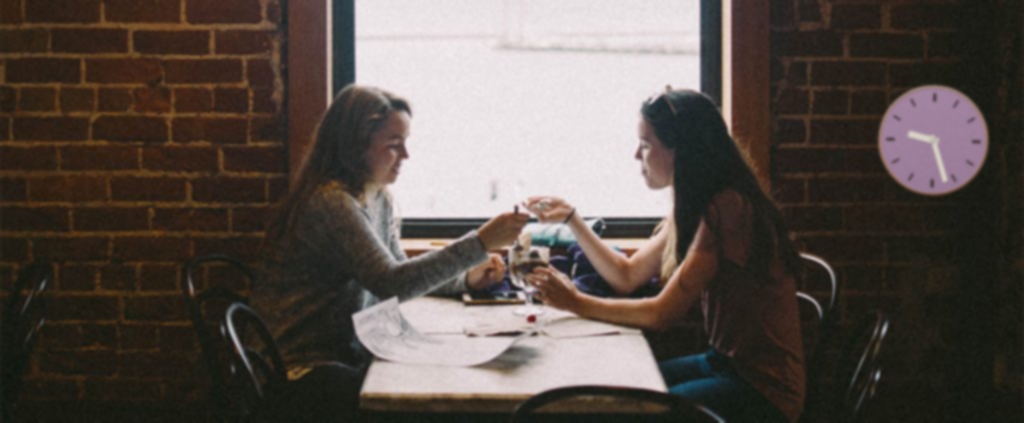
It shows 9h27
